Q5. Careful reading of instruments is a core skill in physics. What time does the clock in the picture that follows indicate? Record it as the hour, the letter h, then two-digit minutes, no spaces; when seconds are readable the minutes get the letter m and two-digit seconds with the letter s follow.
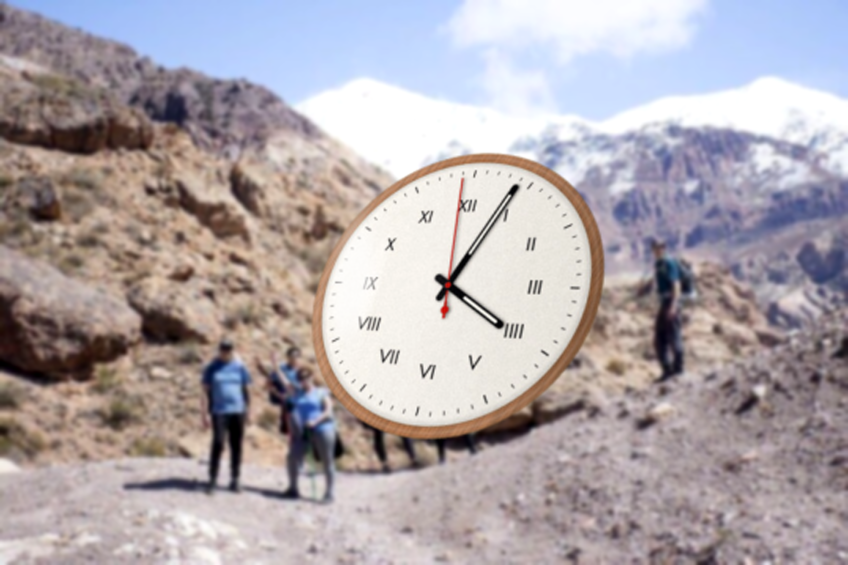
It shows 4h03m59s
